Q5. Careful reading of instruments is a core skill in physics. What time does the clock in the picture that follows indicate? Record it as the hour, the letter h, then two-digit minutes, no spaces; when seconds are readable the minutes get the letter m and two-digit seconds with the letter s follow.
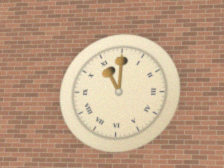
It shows 11h00
